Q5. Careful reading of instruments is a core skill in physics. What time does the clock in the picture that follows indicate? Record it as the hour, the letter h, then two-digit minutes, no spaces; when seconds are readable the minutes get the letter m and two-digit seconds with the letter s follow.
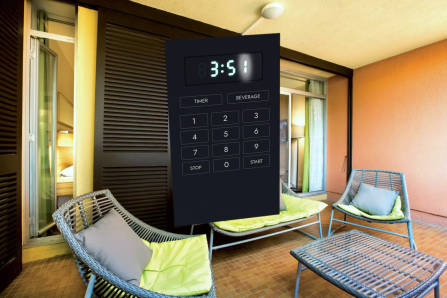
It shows 3h51
